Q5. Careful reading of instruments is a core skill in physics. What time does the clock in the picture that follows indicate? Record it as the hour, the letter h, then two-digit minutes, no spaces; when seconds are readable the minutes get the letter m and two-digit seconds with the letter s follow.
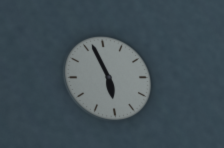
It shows 5h57
